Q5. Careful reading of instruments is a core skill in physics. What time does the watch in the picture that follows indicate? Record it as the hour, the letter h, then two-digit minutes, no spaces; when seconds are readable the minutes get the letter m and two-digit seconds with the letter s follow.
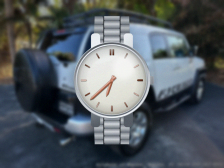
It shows 6h38
